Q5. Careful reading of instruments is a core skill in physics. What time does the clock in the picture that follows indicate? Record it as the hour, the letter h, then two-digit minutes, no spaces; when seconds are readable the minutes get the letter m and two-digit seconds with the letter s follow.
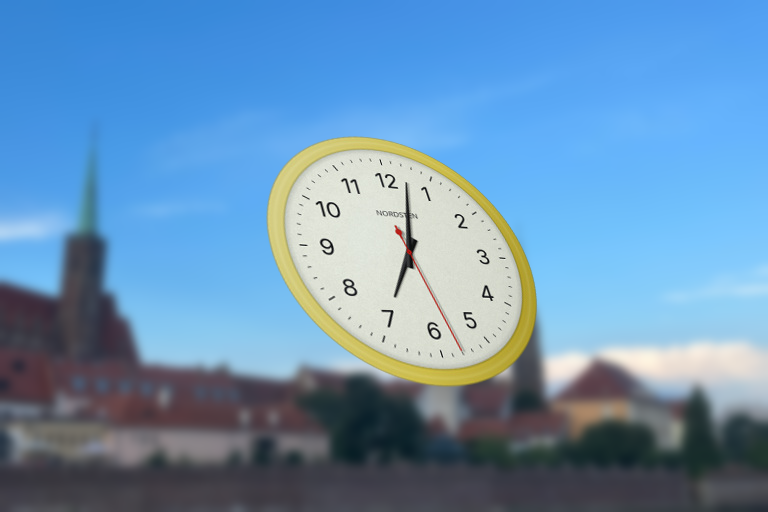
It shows 7h02m28s
